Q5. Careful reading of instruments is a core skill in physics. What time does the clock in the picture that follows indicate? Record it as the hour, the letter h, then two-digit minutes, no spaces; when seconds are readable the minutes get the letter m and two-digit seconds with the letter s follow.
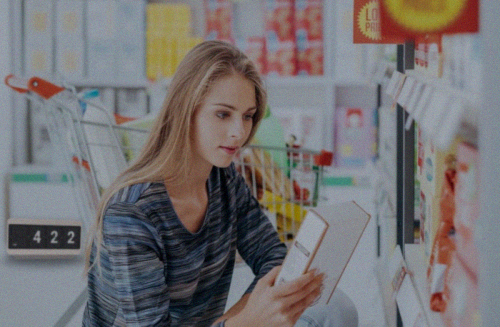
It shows 4h22
